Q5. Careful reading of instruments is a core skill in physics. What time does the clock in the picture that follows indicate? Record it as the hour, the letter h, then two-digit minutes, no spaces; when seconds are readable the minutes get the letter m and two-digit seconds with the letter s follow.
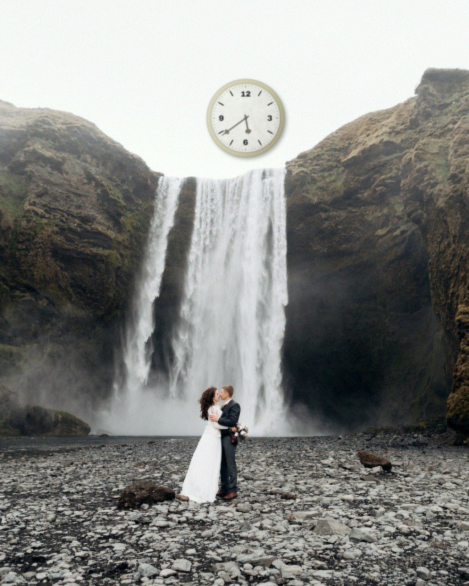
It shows 5h39
